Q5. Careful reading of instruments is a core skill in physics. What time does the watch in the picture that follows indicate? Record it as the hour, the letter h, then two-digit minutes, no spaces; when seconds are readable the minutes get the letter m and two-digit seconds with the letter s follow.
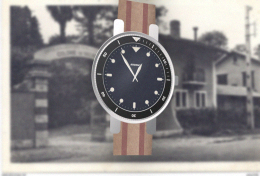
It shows 12h54
